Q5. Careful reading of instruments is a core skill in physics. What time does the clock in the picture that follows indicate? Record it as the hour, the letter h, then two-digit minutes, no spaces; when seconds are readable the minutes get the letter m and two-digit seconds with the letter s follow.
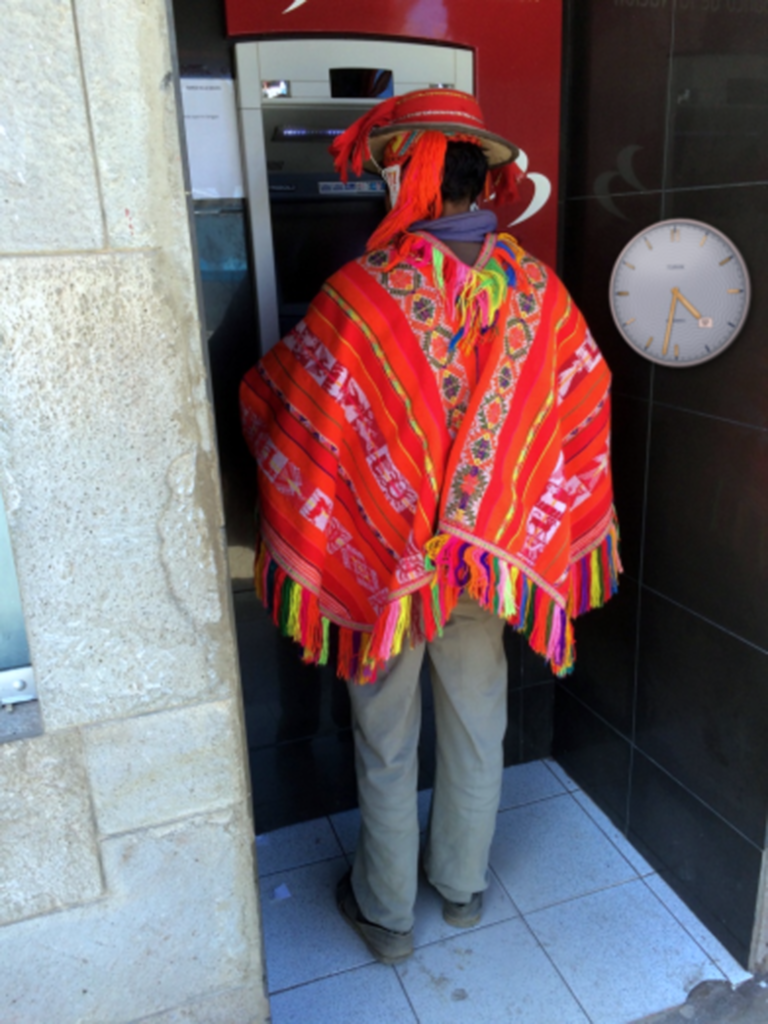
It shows 4h32
